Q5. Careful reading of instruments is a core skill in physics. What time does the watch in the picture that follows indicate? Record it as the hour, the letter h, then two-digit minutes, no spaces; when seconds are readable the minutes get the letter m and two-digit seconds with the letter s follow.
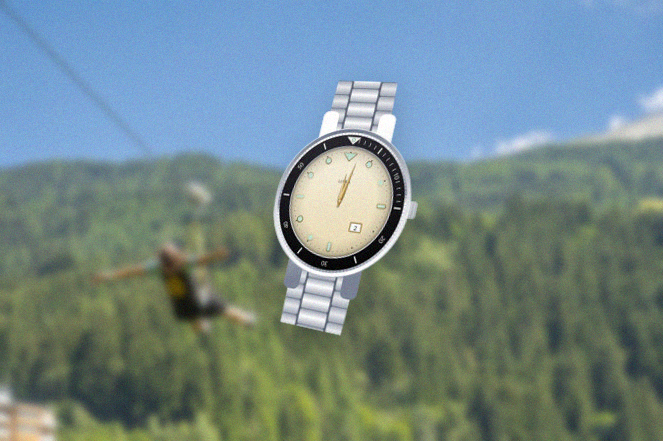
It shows 12h02
